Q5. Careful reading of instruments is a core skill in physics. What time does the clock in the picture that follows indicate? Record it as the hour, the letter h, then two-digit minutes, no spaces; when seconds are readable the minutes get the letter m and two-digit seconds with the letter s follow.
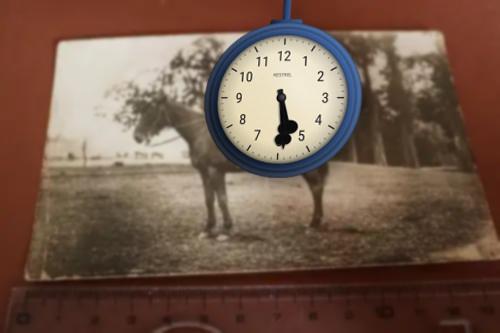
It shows 5h29
